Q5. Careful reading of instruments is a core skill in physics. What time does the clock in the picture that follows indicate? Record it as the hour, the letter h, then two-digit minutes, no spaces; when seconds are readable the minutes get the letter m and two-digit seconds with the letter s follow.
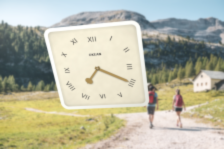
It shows 7h20
